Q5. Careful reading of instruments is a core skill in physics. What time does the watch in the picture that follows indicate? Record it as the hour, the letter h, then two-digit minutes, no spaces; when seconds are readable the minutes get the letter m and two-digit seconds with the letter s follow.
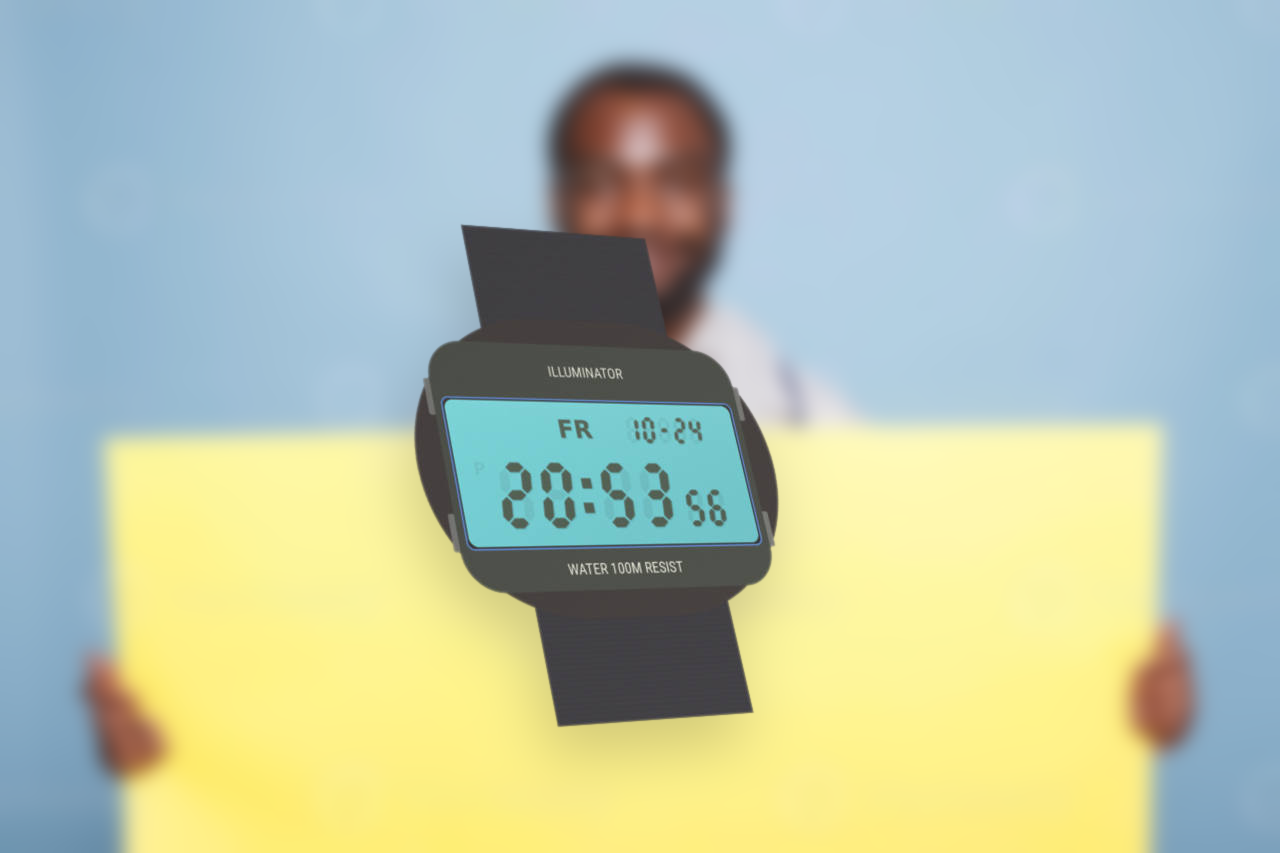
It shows 20h53m56s
